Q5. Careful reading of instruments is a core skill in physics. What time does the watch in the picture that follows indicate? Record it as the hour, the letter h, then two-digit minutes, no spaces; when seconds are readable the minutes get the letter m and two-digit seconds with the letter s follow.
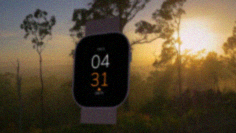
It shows 4h31
